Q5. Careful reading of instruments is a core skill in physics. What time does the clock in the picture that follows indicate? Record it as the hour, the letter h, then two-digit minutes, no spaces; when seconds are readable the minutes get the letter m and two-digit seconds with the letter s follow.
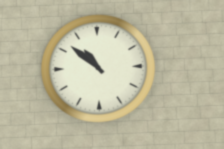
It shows 10h52
